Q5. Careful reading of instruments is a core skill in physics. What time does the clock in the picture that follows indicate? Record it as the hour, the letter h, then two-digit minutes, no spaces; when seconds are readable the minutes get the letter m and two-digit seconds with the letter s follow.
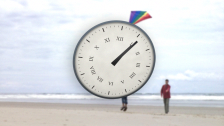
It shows 1h06
